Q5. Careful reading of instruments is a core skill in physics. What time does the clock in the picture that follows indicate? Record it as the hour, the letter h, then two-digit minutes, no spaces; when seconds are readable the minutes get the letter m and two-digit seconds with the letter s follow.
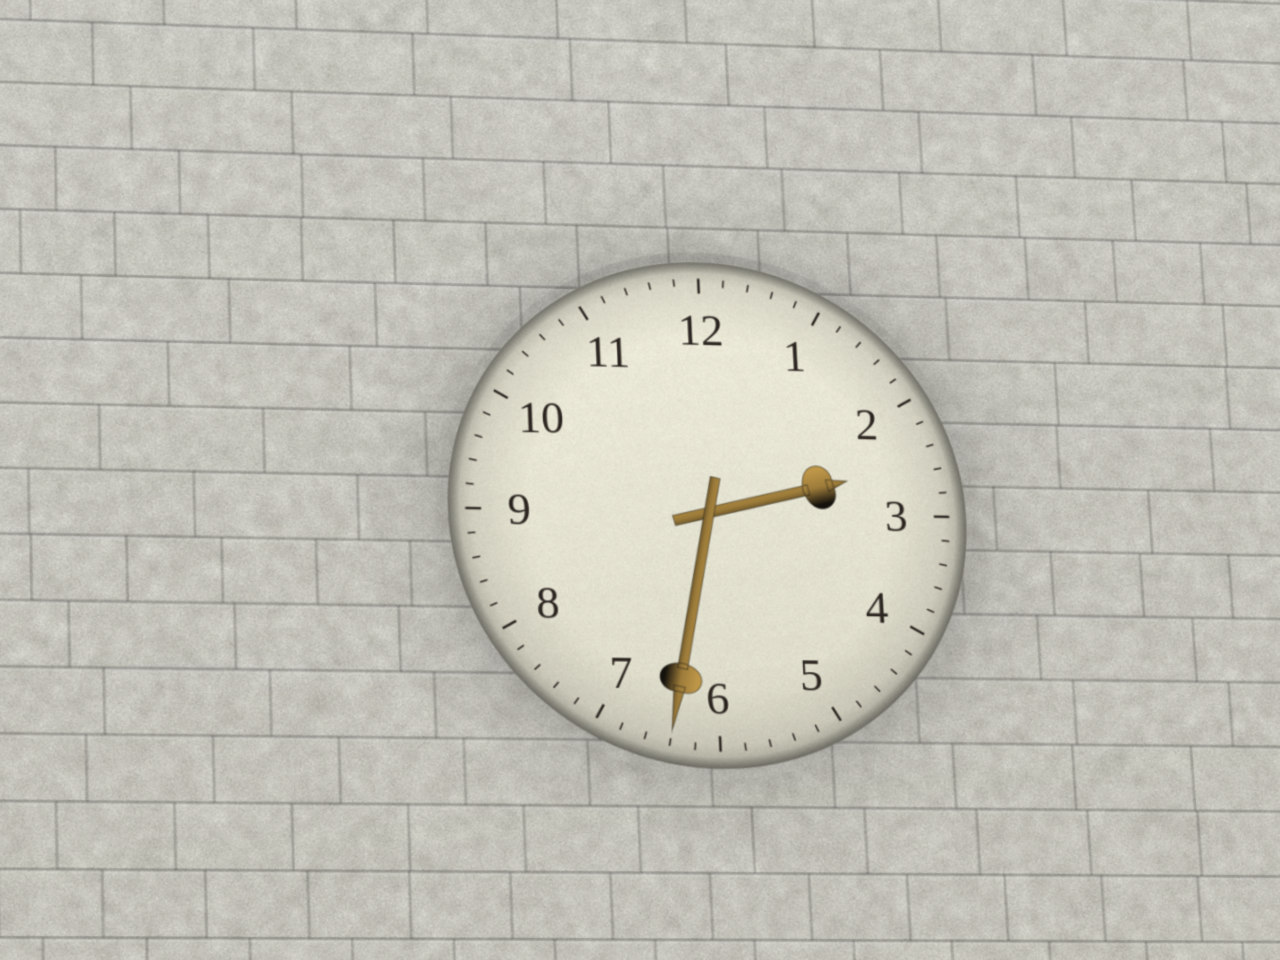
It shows 2h32
